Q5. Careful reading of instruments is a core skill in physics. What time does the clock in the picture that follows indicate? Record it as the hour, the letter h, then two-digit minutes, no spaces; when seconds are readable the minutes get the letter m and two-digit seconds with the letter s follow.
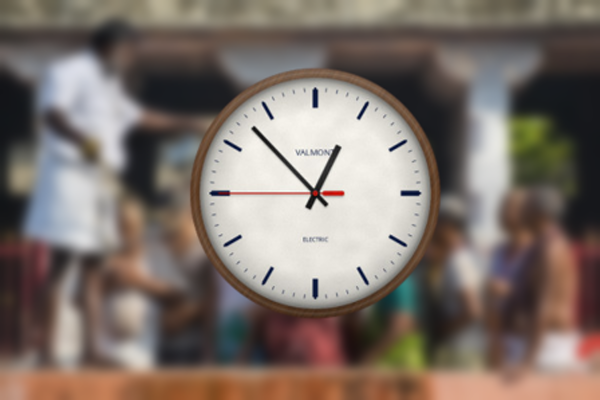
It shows 12h52m45s
